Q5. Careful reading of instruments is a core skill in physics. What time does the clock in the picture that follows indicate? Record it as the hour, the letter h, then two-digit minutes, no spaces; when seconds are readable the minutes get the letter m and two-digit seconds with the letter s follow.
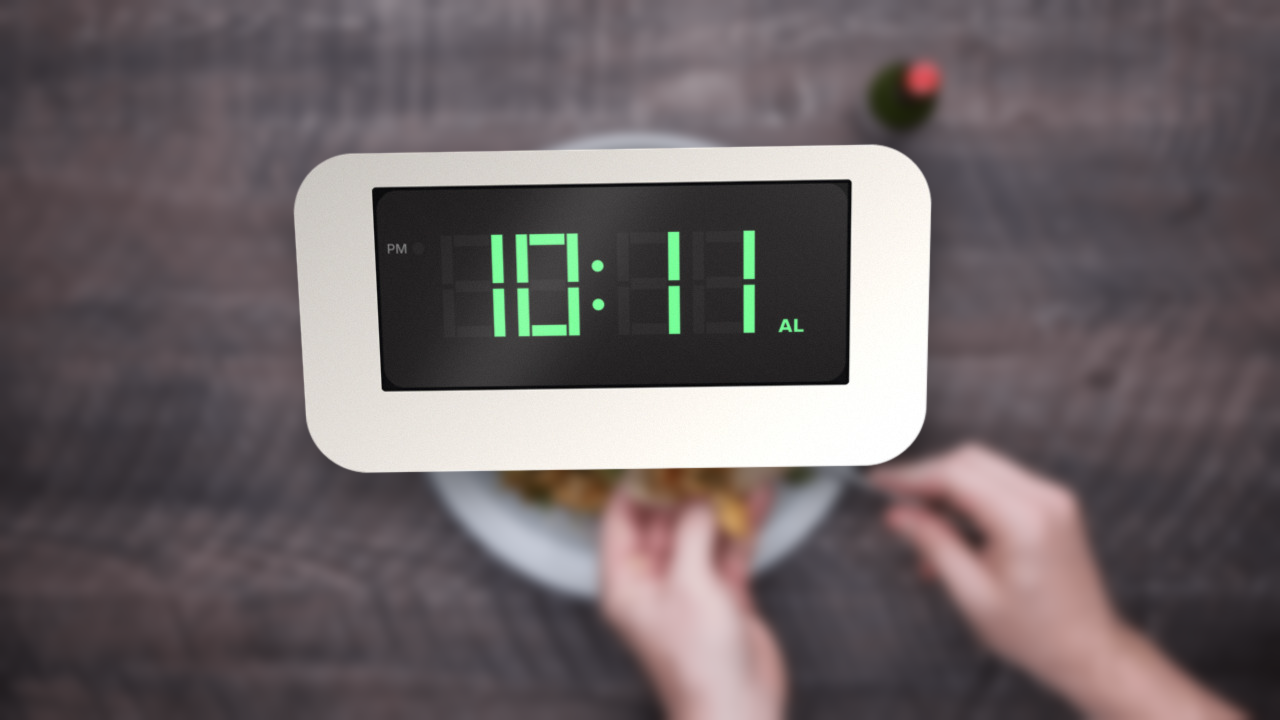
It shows 10h11
